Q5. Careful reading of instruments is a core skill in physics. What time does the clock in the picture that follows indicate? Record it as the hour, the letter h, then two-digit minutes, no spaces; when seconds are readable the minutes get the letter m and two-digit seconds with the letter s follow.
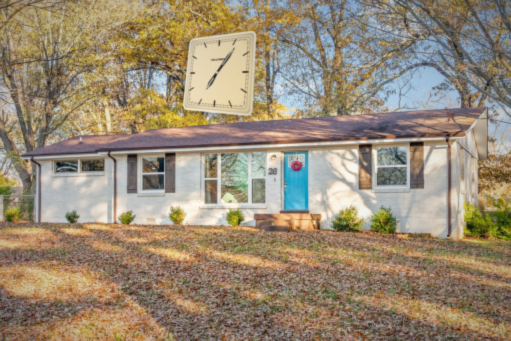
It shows 7h06
